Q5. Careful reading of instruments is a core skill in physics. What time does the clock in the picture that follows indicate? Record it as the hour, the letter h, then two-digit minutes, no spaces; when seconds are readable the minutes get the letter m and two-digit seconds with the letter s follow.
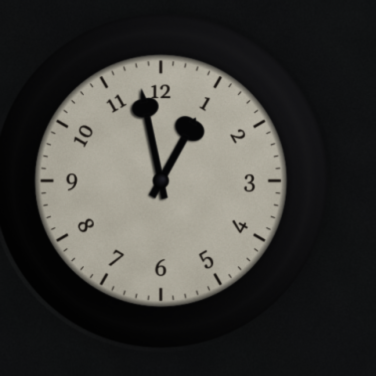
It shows 12h58
